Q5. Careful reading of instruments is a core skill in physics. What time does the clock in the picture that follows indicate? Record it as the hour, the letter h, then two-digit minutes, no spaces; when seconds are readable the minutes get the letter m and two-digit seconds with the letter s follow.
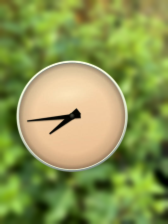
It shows 7h44
